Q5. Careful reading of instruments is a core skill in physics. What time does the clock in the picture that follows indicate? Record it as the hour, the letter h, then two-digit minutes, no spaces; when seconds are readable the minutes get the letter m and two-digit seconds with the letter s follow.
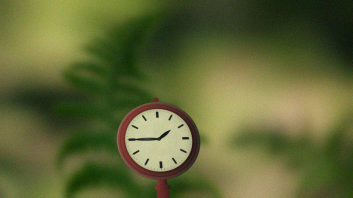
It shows 1h45
